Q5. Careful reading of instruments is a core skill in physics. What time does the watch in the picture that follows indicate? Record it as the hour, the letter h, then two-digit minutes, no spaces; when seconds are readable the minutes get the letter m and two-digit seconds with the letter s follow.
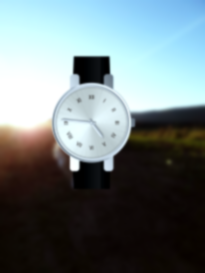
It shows 4h46
